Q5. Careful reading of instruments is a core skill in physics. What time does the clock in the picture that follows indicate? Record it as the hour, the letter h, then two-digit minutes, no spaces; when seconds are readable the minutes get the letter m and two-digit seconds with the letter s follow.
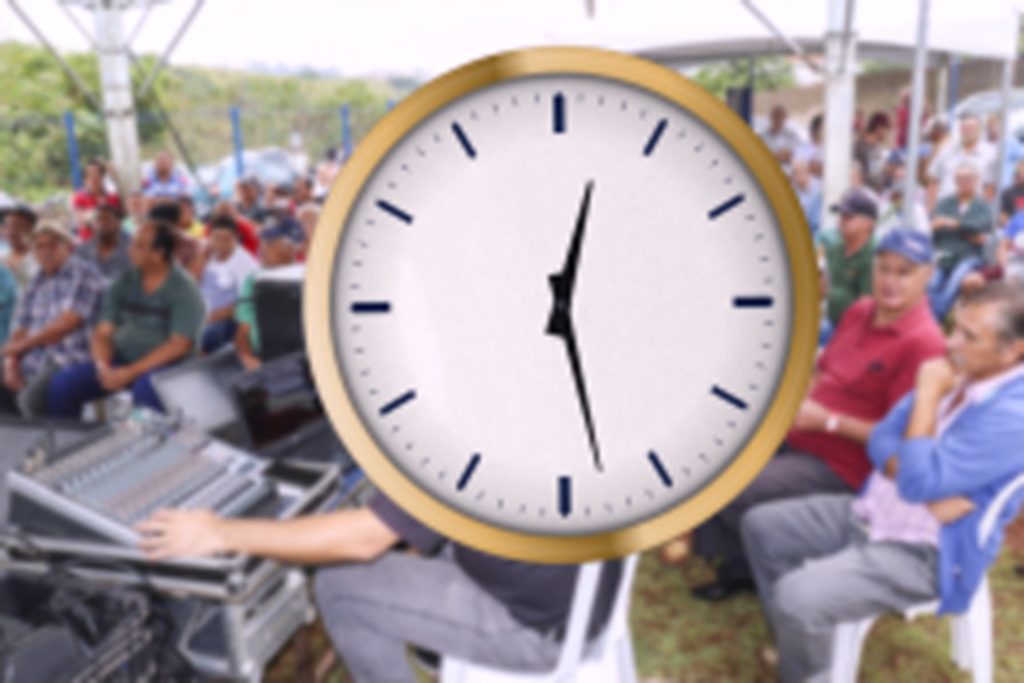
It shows 12h28
